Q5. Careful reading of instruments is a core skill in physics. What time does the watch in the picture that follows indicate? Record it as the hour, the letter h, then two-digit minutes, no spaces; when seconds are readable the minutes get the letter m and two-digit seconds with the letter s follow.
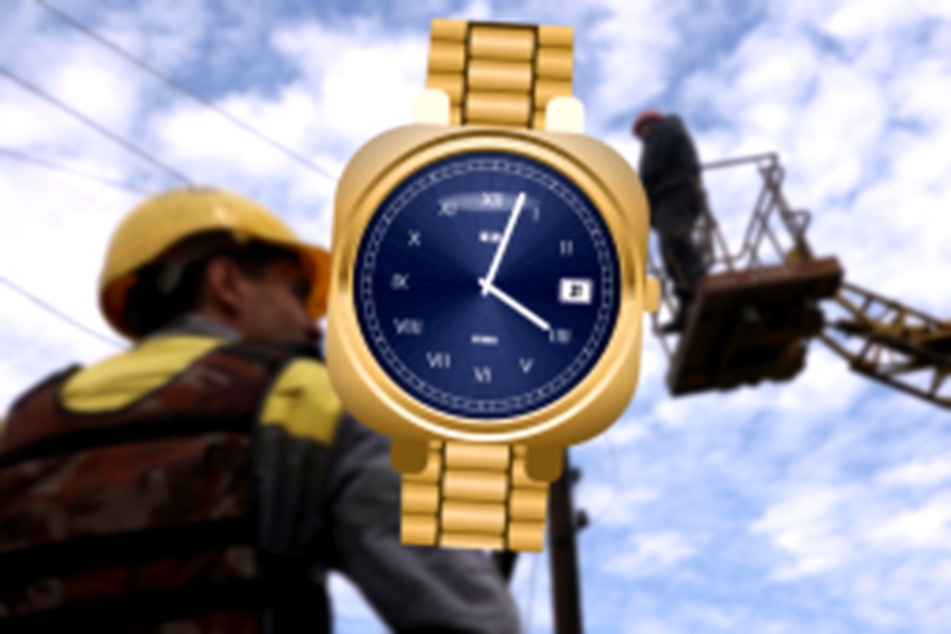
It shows 4h03
